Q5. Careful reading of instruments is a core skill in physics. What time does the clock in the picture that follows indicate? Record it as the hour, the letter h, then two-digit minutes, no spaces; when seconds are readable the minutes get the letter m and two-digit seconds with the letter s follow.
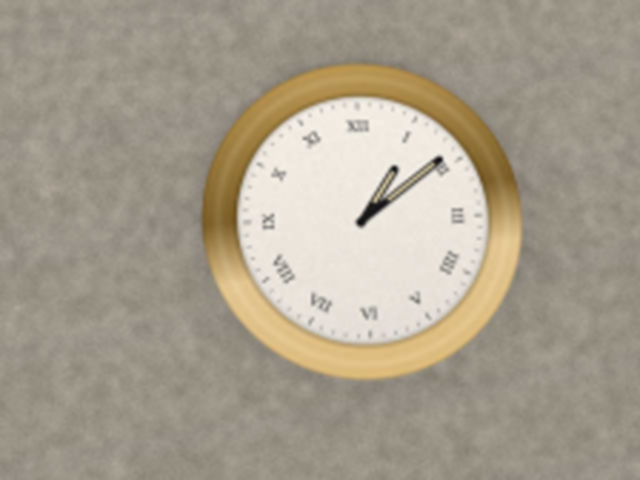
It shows 1h09
